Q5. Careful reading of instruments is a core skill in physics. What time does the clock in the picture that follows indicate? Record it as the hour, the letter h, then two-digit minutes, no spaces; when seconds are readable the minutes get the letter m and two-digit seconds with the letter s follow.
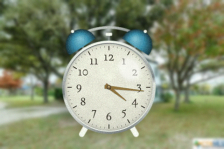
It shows 4h16
